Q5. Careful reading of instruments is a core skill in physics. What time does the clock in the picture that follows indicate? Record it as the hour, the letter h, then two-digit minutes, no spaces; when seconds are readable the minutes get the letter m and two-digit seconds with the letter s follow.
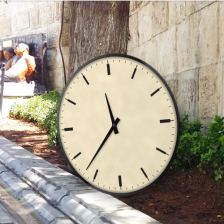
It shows 11h37
